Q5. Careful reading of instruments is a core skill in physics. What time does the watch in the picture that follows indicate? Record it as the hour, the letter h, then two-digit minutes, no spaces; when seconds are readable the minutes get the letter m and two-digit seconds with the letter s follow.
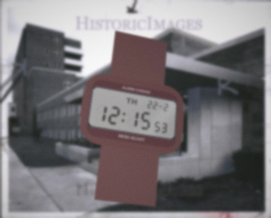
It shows 12h15
